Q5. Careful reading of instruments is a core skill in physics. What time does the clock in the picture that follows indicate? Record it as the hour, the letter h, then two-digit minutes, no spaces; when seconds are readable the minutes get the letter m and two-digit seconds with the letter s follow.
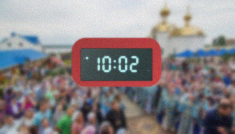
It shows 10h02
